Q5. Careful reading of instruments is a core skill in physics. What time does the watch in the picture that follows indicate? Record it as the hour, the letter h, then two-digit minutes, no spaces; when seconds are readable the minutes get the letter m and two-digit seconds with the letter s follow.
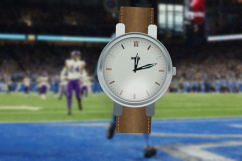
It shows 12h12
